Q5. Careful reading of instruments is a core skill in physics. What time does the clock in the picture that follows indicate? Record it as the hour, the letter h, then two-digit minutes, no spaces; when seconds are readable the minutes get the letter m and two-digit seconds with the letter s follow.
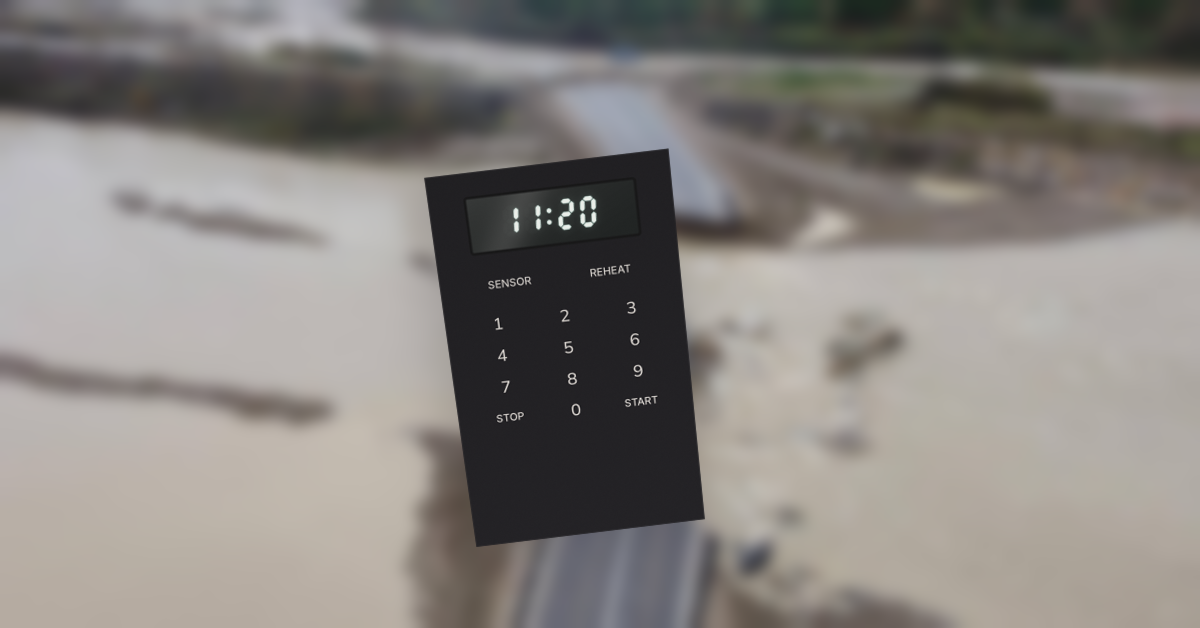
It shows 11h20
